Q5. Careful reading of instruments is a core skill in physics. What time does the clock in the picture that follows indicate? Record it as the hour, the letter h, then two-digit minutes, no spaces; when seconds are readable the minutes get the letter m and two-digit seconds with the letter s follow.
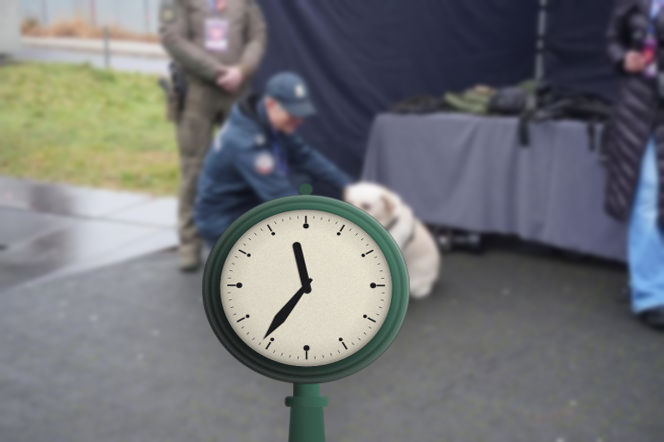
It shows 11h36
